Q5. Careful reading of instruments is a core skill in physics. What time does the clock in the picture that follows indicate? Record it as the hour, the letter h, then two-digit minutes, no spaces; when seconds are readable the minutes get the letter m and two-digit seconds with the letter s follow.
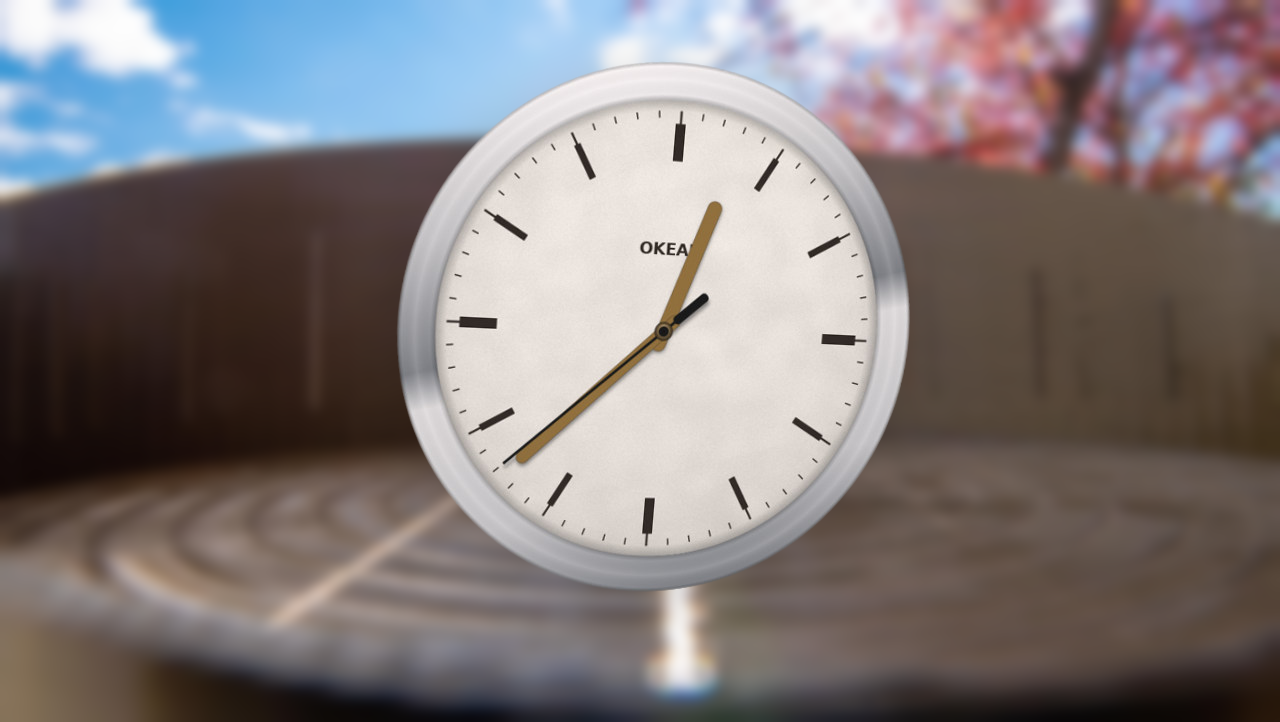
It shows 12h37m38s
